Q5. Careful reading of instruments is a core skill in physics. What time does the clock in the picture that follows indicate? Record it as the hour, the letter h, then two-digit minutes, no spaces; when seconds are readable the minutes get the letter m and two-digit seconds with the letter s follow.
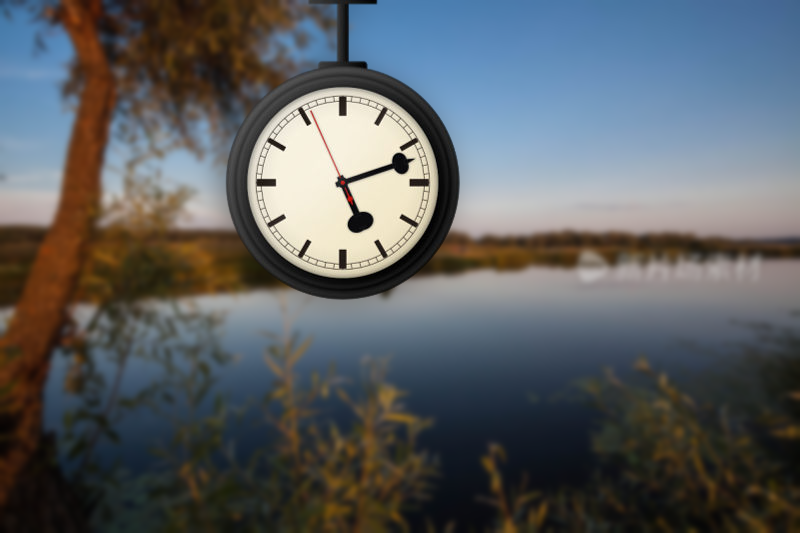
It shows 5h11m56s
